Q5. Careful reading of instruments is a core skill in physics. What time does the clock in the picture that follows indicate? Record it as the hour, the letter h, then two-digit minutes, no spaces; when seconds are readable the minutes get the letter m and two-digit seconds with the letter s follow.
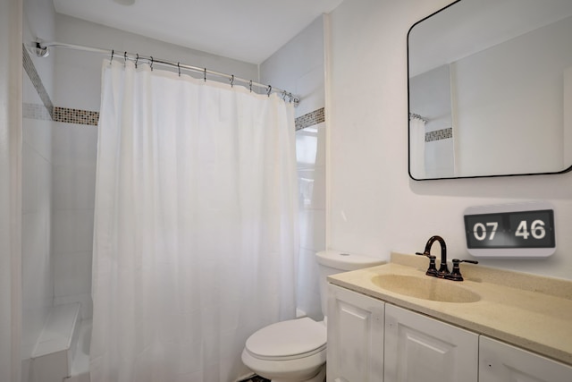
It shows 7h46
